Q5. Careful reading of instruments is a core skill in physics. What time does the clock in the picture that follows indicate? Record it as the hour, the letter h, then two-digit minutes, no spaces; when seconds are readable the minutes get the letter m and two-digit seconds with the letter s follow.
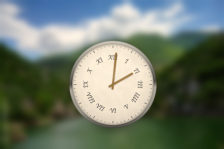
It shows 2h01
